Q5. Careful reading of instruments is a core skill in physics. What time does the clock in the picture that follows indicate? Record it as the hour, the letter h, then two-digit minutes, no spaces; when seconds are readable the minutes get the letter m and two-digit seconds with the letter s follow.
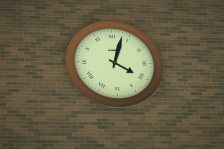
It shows 4h03
